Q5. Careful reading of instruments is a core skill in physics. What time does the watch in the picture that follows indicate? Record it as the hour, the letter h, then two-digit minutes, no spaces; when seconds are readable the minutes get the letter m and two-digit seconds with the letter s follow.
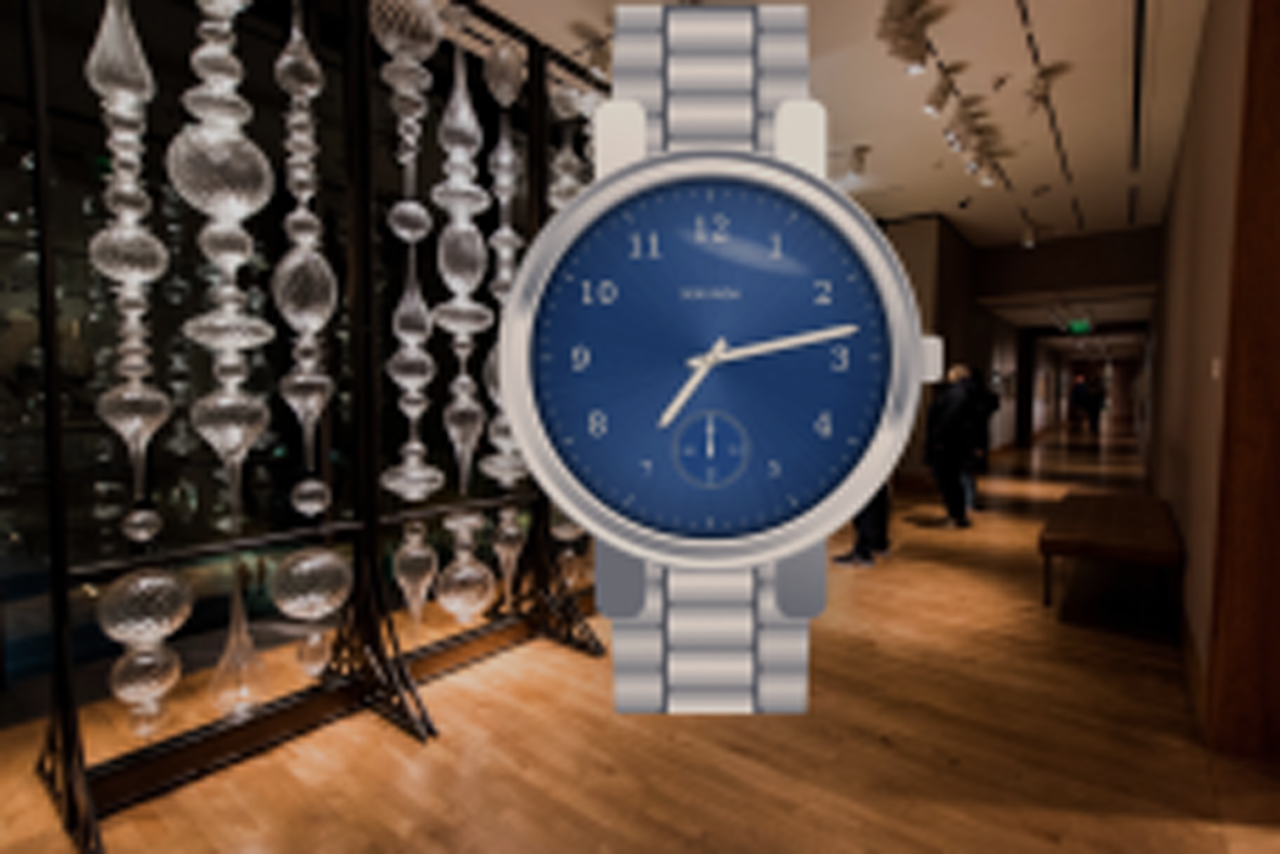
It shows 7h13
